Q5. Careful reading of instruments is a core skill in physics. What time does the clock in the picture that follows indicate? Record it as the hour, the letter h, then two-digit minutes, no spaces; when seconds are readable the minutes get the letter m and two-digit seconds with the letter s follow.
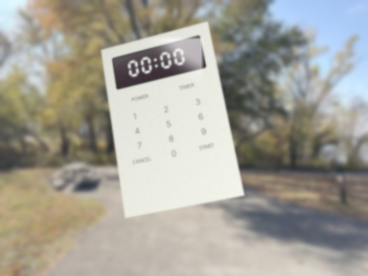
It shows 0h00
